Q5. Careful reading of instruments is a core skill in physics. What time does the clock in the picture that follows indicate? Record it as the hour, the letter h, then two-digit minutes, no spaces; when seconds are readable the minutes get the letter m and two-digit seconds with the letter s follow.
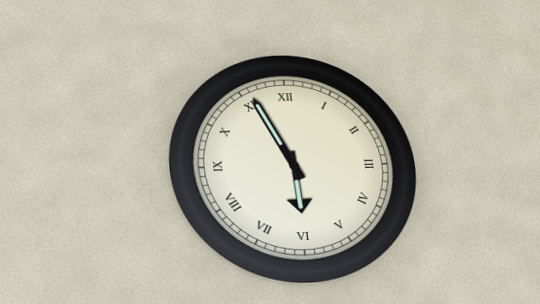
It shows 5h56
